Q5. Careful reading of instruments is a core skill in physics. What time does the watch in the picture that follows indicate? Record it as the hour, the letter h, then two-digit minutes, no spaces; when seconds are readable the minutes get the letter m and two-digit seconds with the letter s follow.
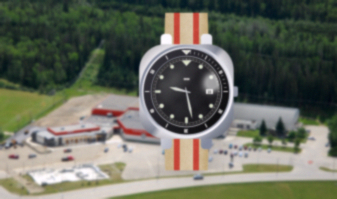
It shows 9h28
